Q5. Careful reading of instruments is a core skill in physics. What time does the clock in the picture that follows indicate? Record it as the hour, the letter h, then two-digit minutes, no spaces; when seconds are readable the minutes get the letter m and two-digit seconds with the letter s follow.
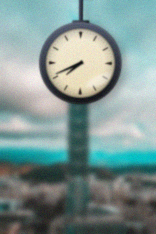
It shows 7h41
